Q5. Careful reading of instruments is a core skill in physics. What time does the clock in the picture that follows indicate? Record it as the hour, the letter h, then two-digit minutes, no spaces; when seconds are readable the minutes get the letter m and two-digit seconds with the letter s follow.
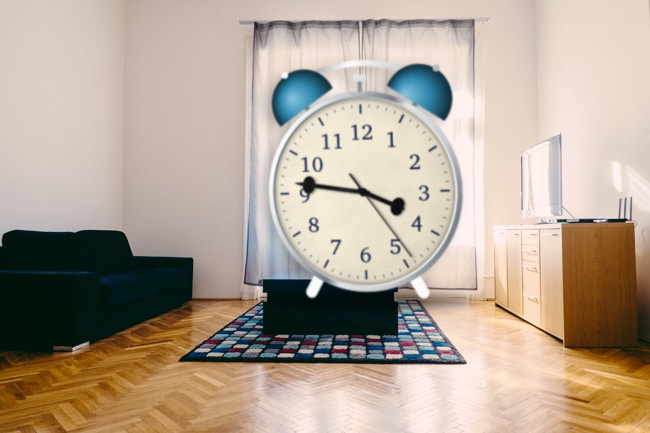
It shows 3h46m24s
